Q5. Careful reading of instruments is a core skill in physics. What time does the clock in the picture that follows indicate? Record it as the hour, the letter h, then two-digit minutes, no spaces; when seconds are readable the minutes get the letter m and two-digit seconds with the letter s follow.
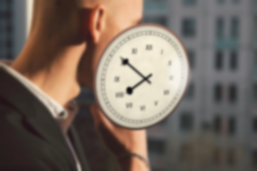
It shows 7h51
